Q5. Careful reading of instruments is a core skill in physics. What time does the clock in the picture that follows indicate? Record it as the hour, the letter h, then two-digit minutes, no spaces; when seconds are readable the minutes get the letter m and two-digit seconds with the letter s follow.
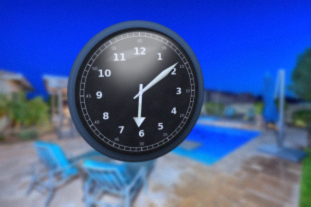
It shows 6h09
